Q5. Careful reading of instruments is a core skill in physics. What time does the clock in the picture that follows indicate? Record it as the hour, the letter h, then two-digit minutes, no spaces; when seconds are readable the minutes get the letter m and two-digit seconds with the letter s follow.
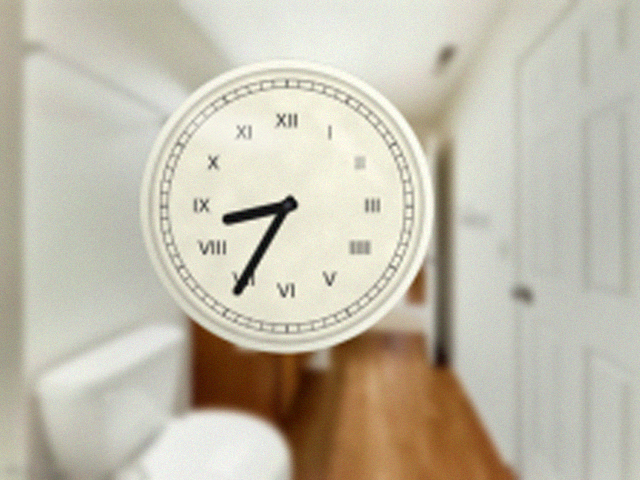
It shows 8h35
